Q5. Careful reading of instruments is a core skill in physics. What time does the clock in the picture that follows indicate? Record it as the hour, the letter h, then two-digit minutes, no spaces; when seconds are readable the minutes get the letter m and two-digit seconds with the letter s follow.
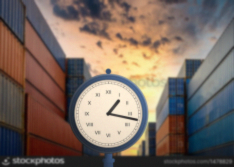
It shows 1h17
